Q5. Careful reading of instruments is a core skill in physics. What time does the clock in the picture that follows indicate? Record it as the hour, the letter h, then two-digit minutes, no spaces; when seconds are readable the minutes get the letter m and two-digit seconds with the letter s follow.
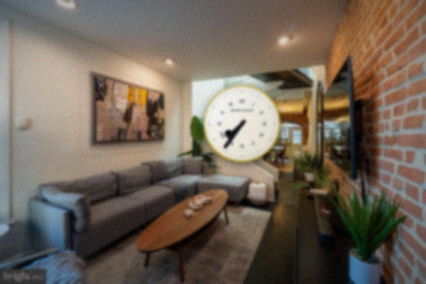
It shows 7h36
